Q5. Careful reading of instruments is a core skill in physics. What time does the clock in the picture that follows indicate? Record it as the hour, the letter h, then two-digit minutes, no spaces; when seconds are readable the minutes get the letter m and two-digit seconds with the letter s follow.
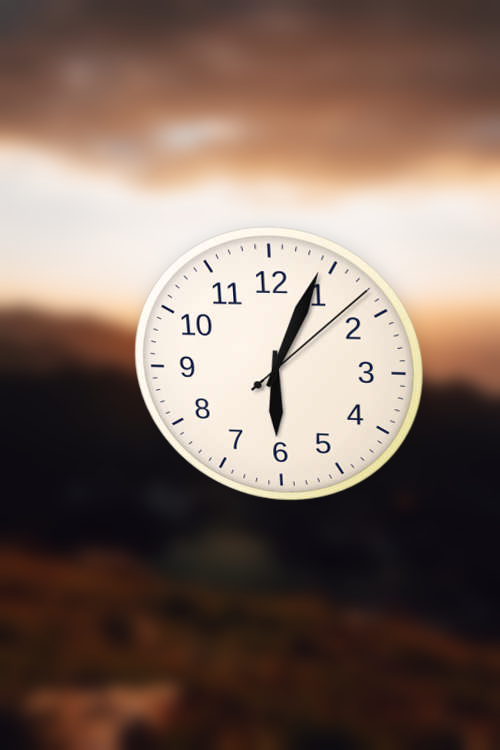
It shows 6h04m08s
